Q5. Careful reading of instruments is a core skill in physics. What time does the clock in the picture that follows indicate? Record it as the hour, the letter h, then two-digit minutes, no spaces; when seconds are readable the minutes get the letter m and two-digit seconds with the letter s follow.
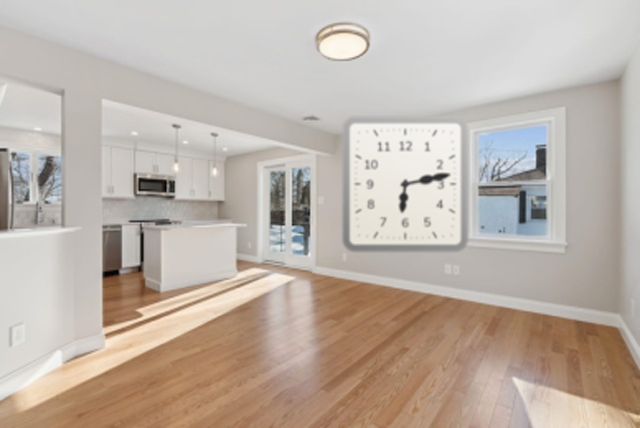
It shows 6h13
